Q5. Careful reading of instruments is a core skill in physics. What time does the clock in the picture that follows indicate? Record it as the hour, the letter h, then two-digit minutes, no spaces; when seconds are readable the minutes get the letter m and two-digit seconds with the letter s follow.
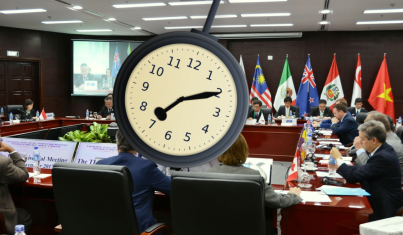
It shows 7h10
